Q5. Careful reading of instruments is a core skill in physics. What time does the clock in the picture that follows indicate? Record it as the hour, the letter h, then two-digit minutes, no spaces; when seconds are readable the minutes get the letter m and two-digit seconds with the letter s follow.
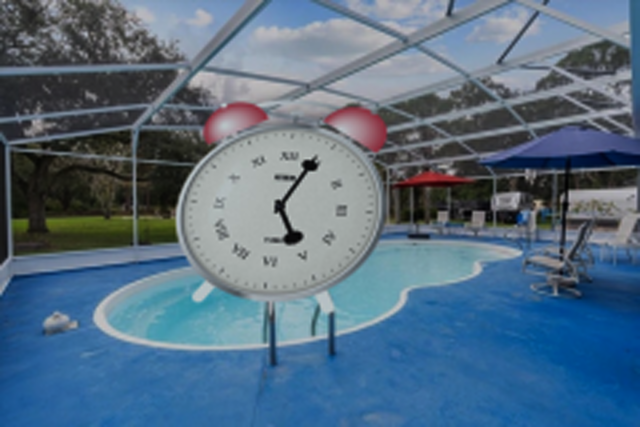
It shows 5h04
